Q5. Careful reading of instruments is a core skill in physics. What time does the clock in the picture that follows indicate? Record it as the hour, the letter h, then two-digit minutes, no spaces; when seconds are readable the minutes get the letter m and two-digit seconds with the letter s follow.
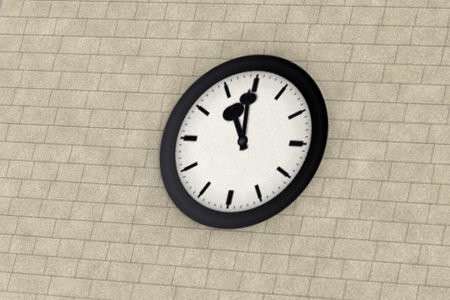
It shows 10h59
